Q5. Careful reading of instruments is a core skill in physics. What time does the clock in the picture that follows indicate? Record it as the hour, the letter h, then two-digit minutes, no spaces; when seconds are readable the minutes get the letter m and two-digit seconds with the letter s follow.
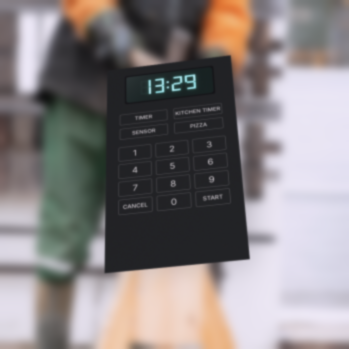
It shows 13h29
